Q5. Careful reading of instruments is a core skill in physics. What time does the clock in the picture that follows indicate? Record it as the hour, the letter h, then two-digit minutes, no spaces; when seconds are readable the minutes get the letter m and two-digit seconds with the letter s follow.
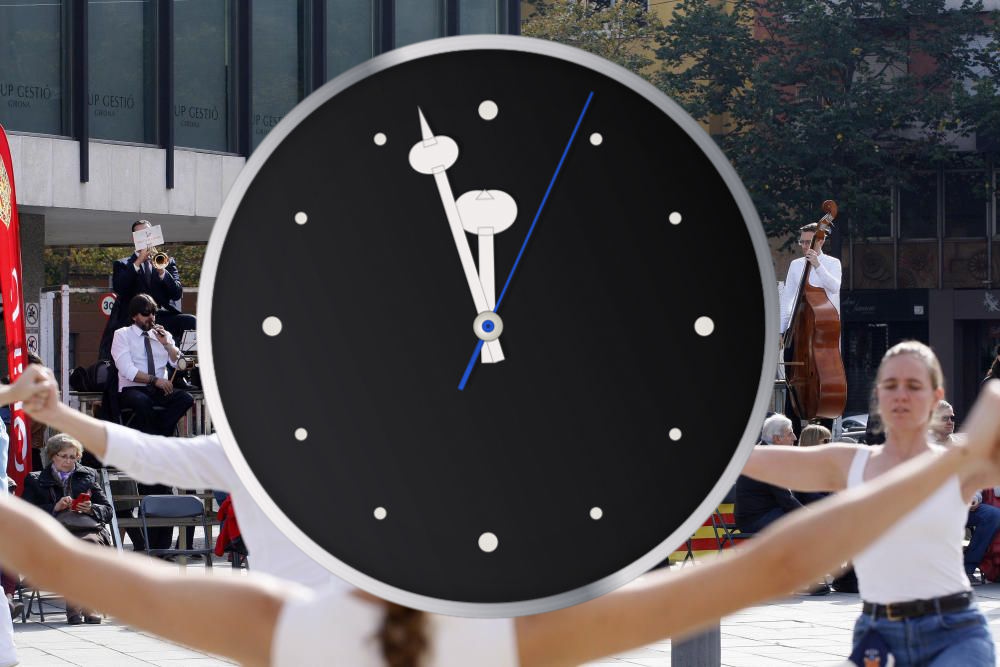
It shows 11h57m04s
